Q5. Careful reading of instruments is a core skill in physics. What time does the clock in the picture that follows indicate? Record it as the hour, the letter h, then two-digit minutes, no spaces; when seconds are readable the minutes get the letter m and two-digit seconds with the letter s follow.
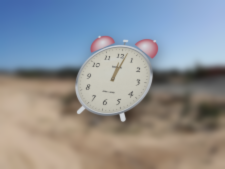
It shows 12h02
